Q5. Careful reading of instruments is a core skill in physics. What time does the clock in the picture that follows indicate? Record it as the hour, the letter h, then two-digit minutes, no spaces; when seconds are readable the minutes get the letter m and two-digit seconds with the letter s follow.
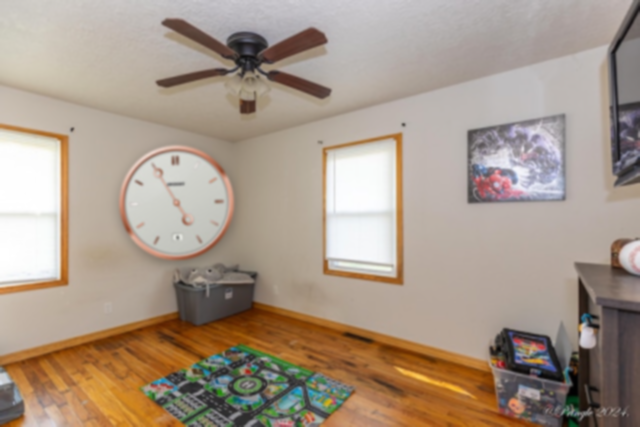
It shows 4h55
